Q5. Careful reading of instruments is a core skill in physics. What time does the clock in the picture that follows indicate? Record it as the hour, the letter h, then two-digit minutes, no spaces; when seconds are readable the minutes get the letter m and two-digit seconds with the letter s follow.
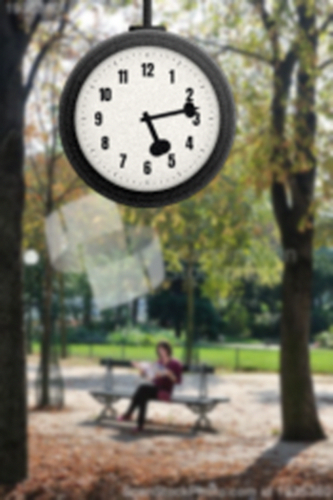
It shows 5h13
